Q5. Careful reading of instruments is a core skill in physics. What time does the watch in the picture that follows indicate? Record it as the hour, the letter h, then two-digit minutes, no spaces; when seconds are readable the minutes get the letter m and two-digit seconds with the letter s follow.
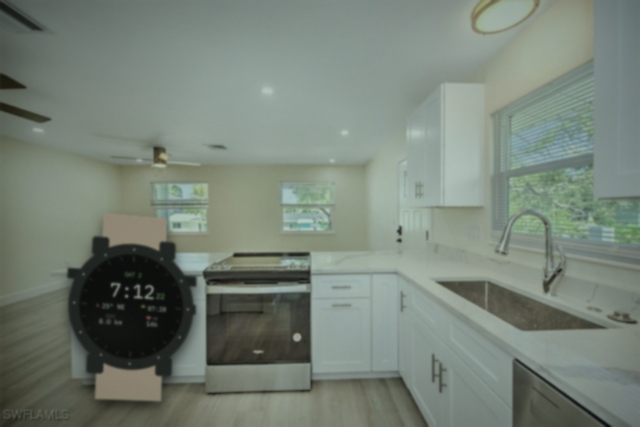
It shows 7h12
